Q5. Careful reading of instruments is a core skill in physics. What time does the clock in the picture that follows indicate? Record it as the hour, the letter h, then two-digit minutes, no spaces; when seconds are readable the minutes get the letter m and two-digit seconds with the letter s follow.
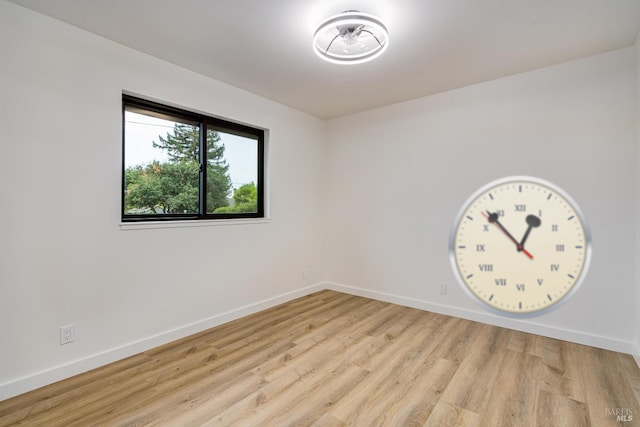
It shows 12h52m52s
